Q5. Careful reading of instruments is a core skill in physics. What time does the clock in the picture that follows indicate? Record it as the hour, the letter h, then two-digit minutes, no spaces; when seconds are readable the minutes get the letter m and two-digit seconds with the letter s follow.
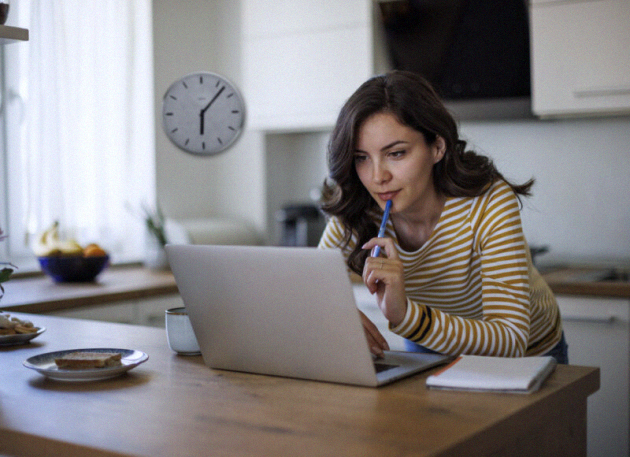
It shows 6h07
